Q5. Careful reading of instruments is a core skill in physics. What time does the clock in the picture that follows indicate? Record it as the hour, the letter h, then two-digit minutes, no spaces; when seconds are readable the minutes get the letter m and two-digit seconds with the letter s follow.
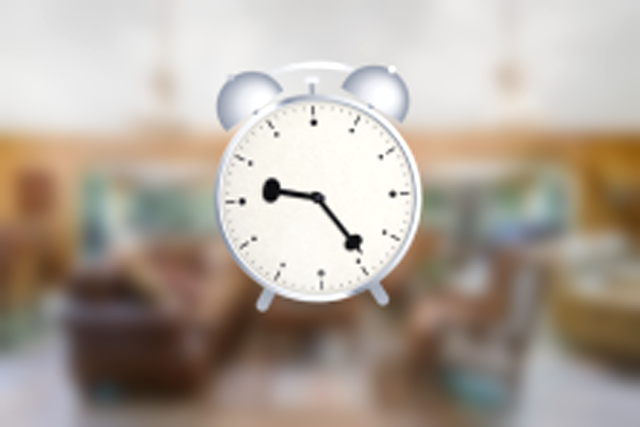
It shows 9h24
